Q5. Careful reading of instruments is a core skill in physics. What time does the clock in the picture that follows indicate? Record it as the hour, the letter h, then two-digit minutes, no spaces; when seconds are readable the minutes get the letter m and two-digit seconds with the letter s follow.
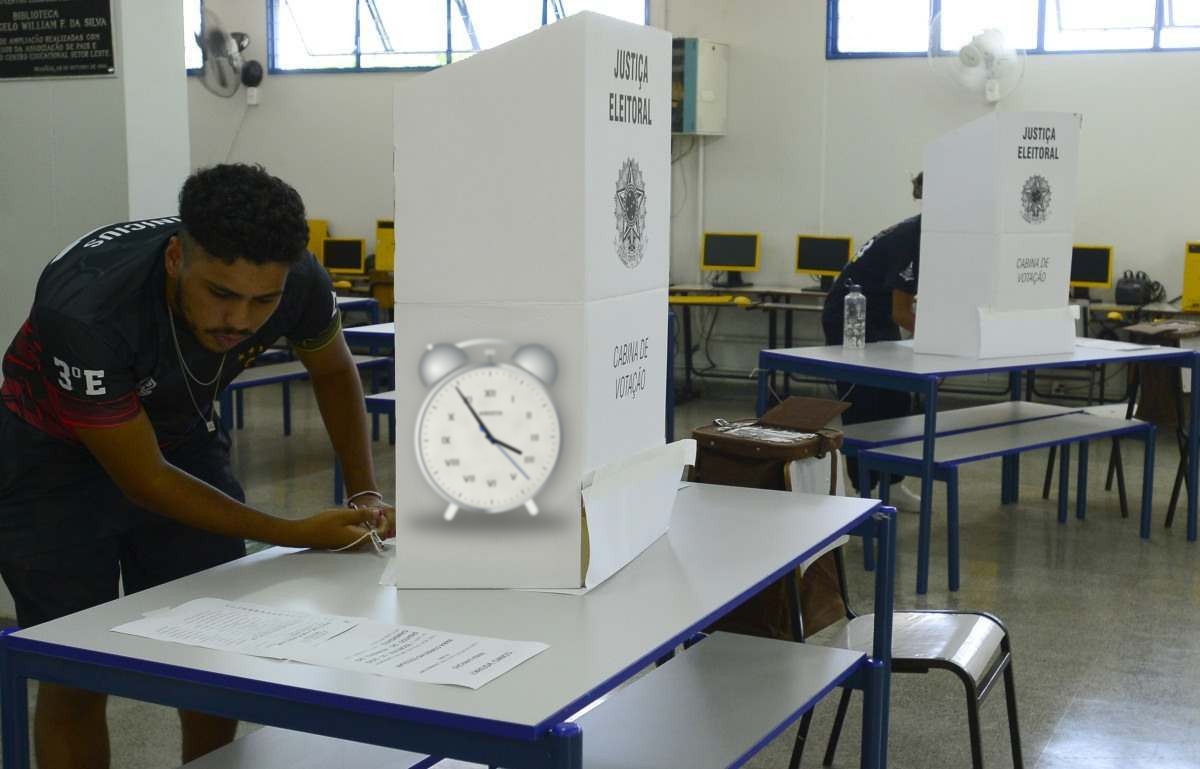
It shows 3h54m23s
